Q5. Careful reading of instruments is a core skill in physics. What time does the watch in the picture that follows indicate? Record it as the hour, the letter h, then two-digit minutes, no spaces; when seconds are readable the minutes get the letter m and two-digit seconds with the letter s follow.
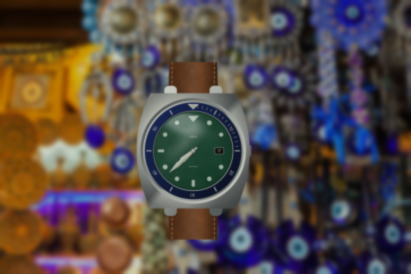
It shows 7h38
